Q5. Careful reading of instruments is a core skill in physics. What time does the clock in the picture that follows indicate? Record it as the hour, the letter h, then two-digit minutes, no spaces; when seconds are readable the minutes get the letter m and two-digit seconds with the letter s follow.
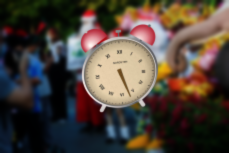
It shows 5h27
